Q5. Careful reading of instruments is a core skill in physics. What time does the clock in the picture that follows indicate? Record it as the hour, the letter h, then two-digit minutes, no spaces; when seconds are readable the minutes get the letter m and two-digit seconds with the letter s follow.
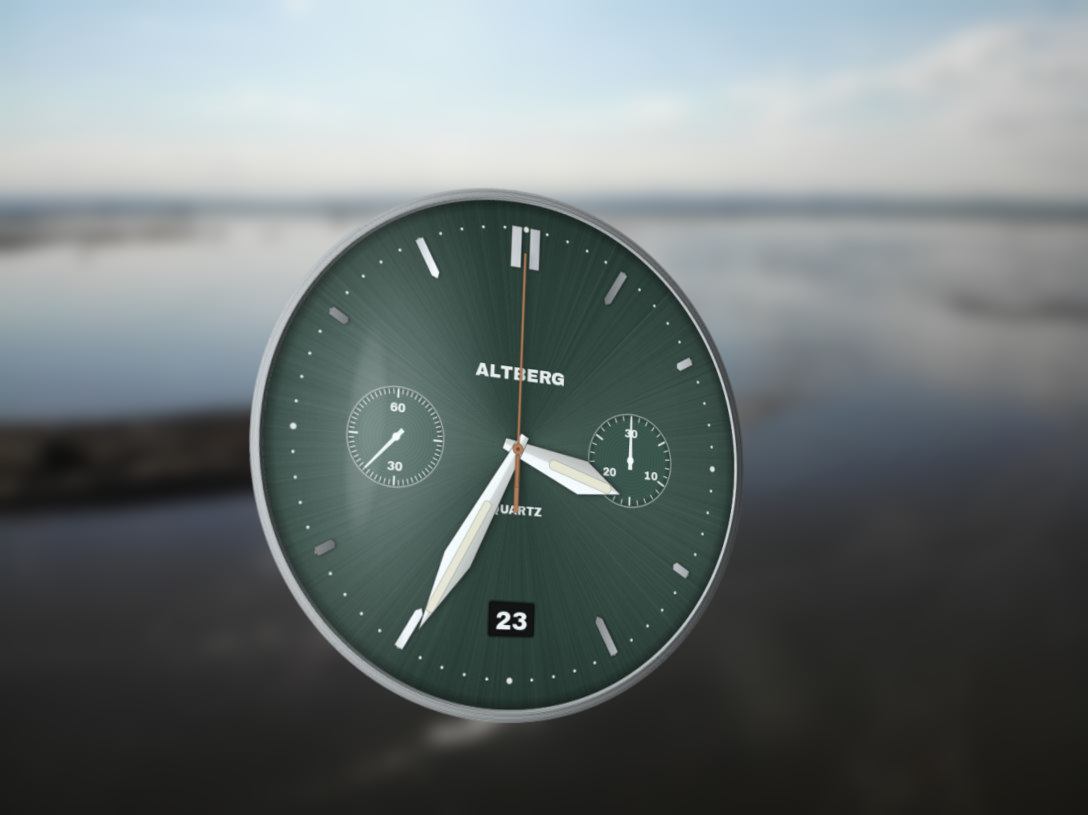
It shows 3h34m37s
